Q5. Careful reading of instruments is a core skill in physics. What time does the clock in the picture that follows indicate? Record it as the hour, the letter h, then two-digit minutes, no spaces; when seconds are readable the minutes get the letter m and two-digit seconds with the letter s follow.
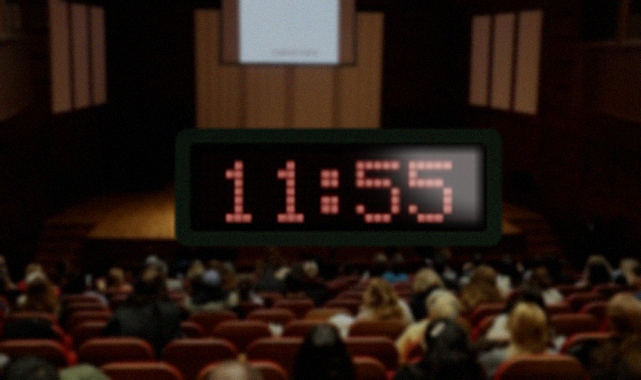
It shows 11h55
